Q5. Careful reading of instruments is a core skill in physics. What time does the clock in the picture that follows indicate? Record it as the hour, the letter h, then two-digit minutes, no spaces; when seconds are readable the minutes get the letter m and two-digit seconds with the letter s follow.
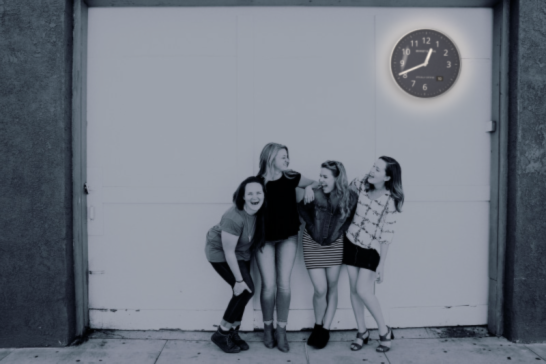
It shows 12h41
